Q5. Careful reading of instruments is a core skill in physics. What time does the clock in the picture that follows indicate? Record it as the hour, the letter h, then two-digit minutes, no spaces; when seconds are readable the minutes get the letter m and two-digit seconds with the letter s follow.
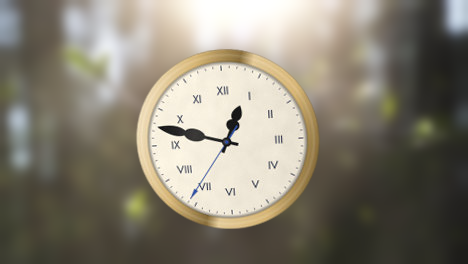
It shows 12h47m36s
